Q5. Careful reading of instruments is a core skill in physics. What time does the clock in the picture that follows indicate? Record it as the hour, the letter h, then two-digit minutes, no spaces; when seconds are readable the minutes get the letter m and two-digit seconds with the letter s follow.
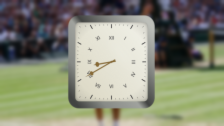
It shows 8h40
